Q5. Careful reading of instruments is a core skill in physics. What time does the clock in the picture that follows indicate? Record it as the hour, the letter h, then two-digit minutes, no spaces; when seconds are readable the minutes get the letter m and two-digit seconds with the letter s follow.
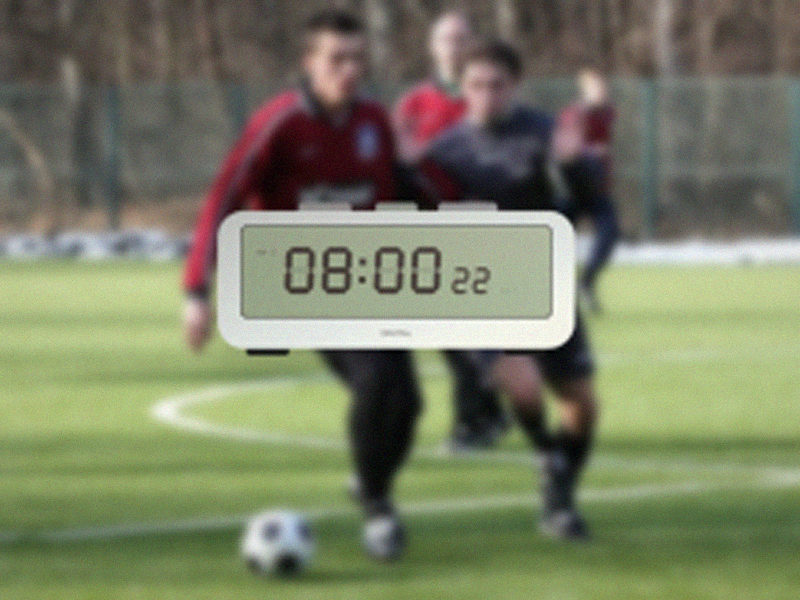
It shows 8h00m22s
